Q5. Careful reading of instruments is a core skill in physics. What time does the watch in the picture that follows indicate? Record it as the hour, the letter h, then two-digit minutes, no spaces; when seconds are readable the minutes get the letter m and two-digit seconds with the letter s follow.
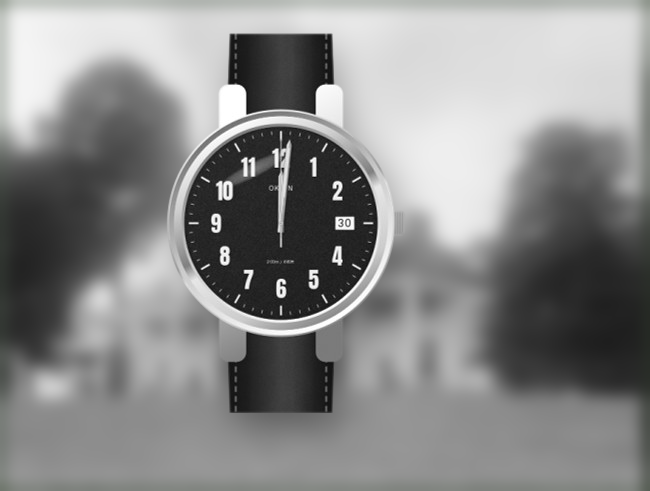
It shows 12h01m00s
